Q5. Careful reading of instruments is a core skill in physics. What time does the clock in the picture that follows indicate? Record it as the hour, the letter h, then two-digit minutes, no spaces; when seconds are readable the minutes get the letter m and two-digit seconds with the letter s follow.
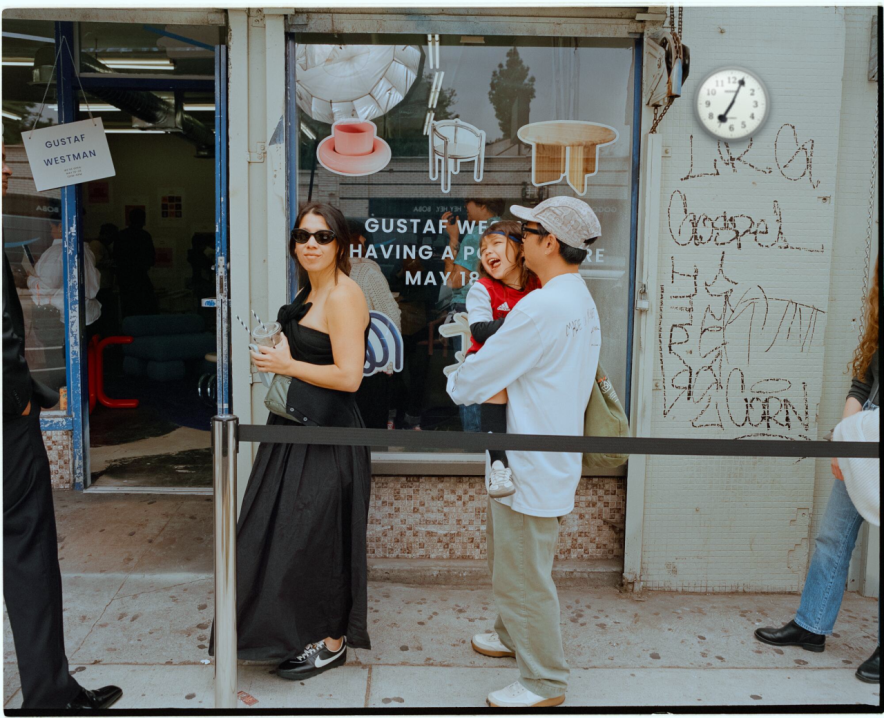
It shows 7h04
